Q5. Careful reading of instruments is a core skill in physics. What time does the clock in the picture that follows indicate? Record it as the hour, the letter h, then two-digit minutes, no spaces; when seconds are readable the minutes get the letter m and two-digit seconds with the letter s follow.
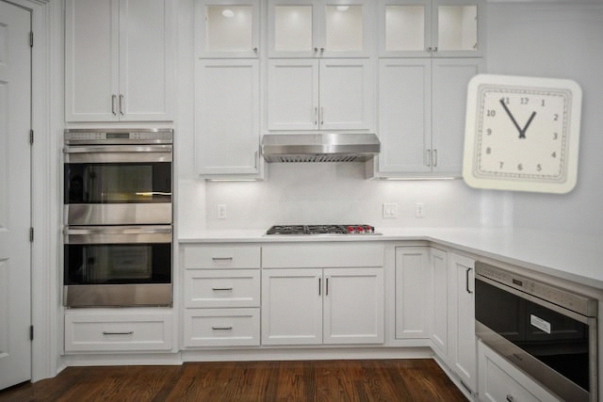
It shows 12h54
